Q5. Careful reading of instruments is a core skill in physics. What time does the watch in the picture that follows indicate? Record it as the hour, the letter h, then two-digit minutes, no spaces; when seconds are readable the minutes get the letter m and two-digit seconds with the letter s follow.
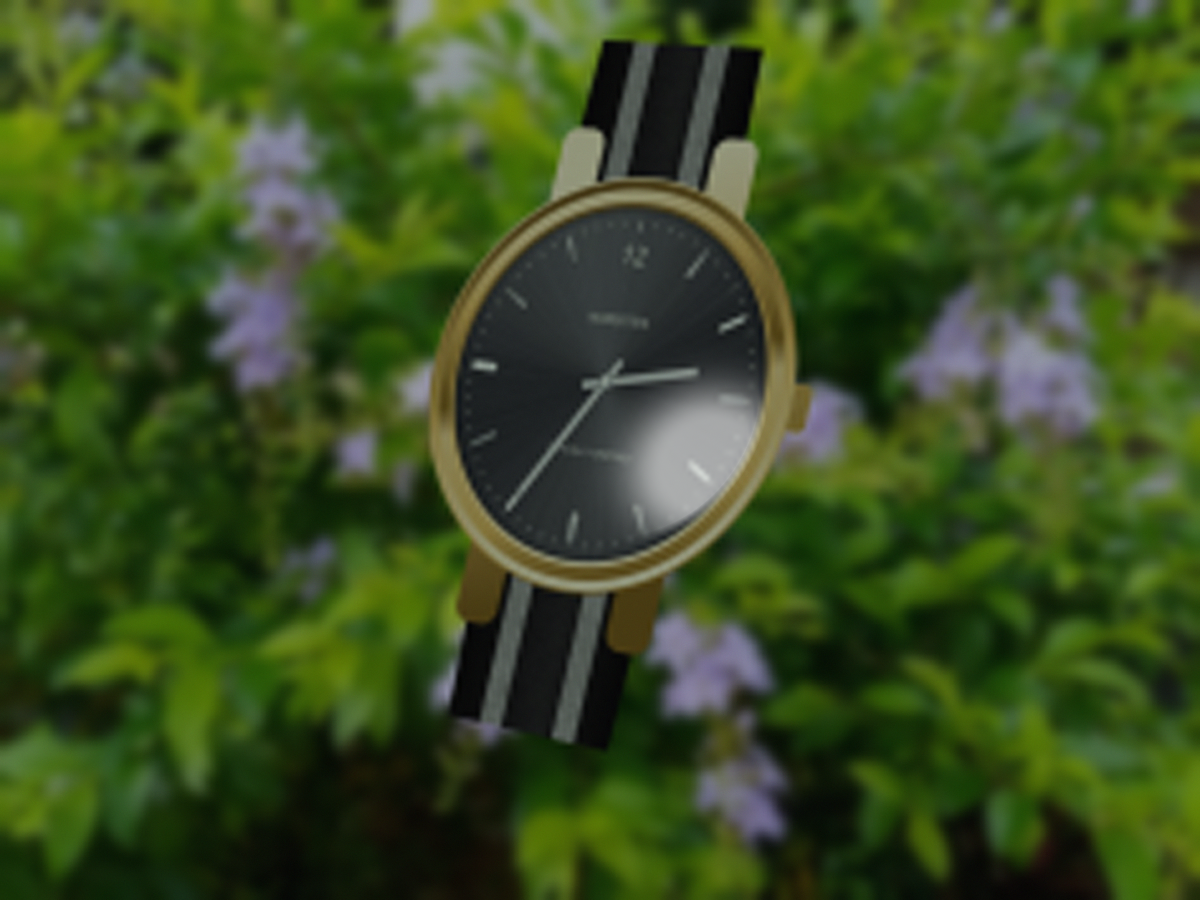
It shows 2h35
